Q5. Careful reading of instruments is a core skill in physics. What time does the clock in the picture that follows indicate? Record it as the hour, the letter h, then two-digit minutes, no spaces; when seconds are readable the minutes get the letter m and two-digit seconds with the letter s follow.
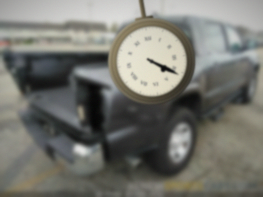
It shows 4h21
